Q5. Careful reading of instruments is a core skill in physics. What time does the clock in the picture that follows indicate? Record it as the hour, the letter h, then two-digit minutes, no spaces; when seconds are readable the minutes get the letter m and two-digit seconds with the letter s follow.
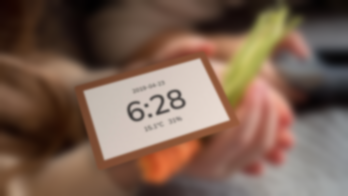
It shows 6h28
